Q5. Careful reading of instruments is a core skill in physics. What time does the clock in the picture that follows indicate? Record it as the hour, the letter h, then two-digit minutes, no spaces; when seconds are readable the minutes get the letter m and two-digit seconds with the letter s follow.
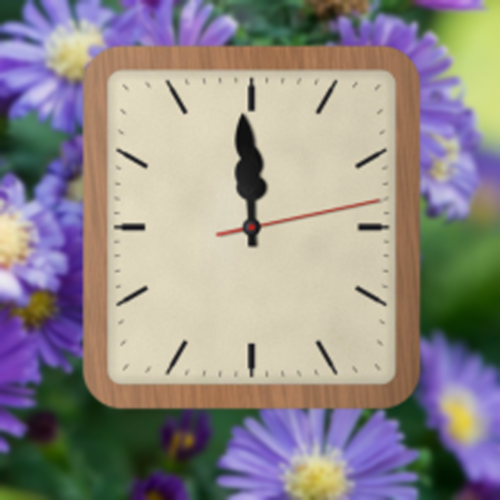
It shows 11h59m13s
